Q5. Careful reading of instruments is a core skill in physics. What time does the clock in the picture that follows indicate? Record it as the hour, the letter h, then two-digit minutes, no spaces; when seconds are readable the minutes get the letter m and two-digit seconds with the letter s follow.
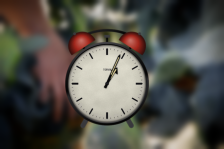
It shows 1h04
